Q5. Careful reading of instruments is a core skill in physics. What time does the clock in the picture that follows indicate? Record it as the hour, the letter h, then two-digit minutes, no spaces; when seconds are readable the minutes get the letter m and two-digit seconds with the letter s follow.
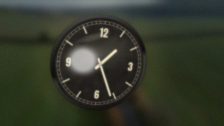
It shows 1h26
